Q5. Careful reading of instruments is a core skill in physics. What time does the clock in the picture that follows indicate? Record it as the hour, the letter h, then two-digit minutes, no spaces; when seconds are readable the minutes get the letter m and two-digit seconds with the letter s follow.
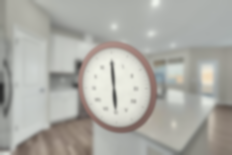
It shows 6h00
